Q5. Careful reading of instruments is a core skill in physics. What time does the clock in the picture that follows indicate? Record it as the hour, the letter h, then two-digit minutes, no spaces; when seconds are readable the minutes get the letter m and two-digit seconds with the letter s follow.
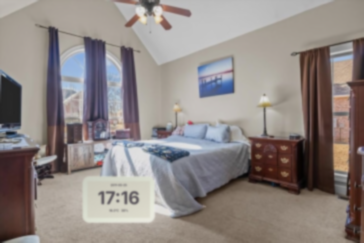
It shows 17h16
